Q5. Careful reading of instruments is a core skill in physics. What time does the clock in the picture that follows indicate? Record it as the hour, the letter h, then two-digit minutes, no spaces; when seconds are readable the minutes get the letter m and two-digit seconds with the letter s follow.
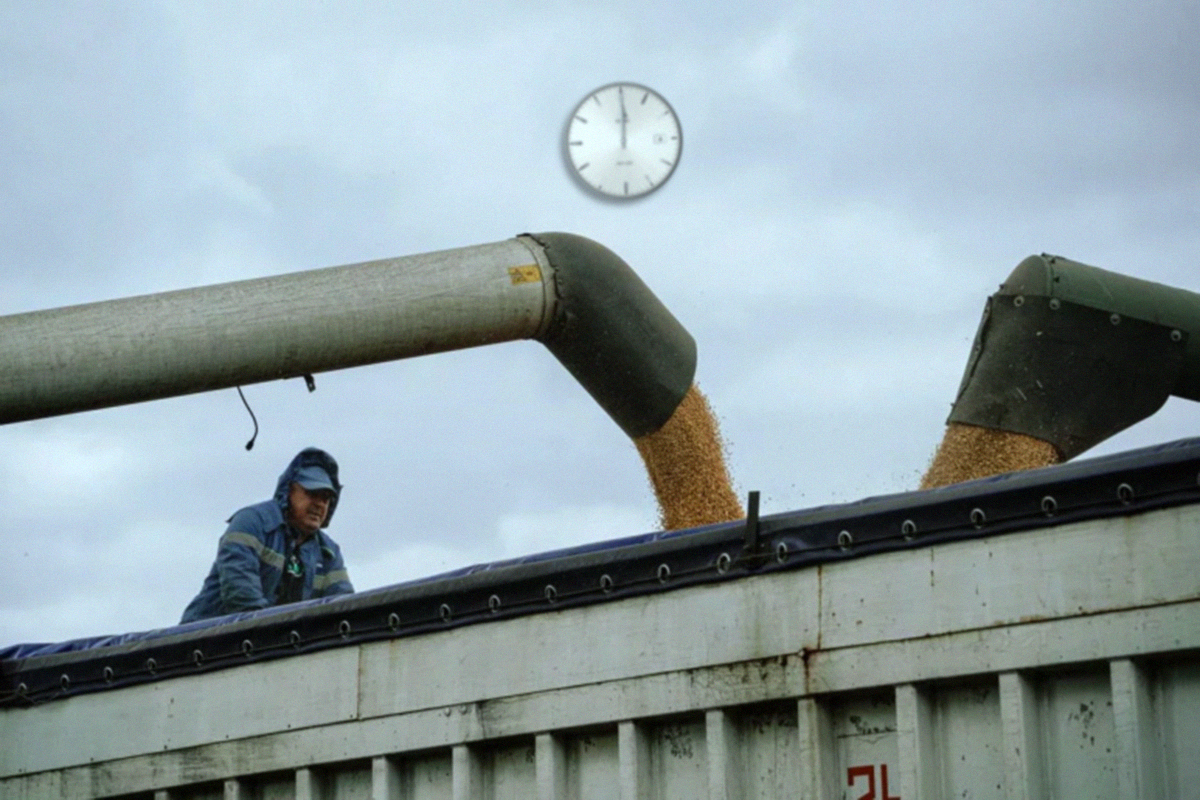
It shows 12h00
